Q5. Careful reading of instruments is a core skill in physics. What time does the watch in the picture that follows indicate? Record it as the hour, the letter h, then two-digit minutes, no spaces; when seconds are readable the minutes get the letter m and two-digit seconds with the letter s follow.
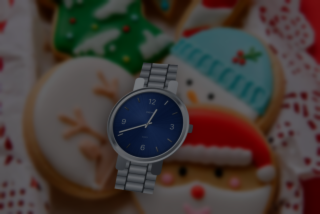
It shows 12h41
